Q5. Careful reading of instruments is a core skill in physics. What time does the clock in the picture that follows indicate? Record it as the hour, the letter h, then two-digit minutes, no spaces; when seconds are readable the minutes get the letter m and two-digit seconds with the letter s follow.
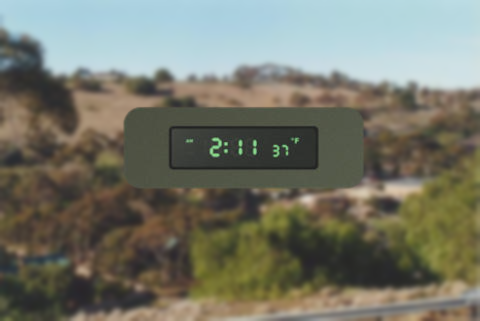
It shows 2h11
